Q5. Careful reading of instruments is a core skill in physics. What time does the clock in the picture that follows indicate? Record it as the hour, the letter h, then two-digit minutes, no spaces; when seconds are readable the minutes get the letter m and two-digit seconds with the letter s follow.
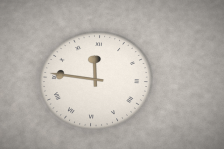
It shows 11h46
